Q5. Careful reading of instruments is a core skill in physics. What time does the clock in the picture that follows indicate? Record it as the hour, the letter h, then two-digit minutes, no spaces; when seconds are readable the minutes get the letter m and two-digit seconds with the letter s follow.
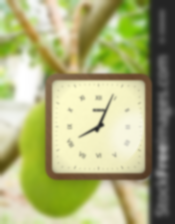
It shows 8h04
